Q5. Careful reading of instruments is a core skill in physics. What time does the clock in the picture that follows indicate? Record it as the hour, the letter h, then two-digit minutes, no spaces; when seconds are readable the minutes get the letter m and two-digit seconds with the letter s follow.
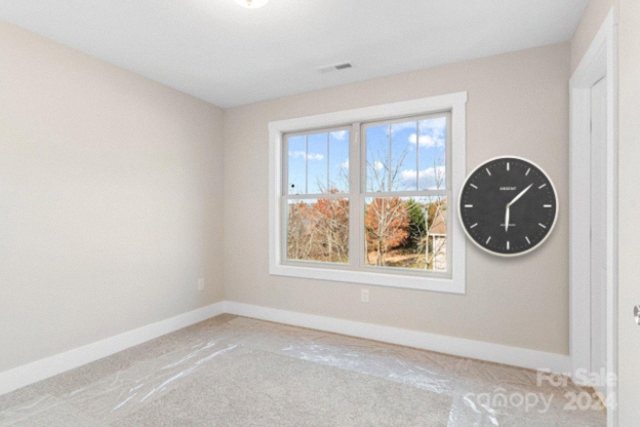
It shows 6h08
